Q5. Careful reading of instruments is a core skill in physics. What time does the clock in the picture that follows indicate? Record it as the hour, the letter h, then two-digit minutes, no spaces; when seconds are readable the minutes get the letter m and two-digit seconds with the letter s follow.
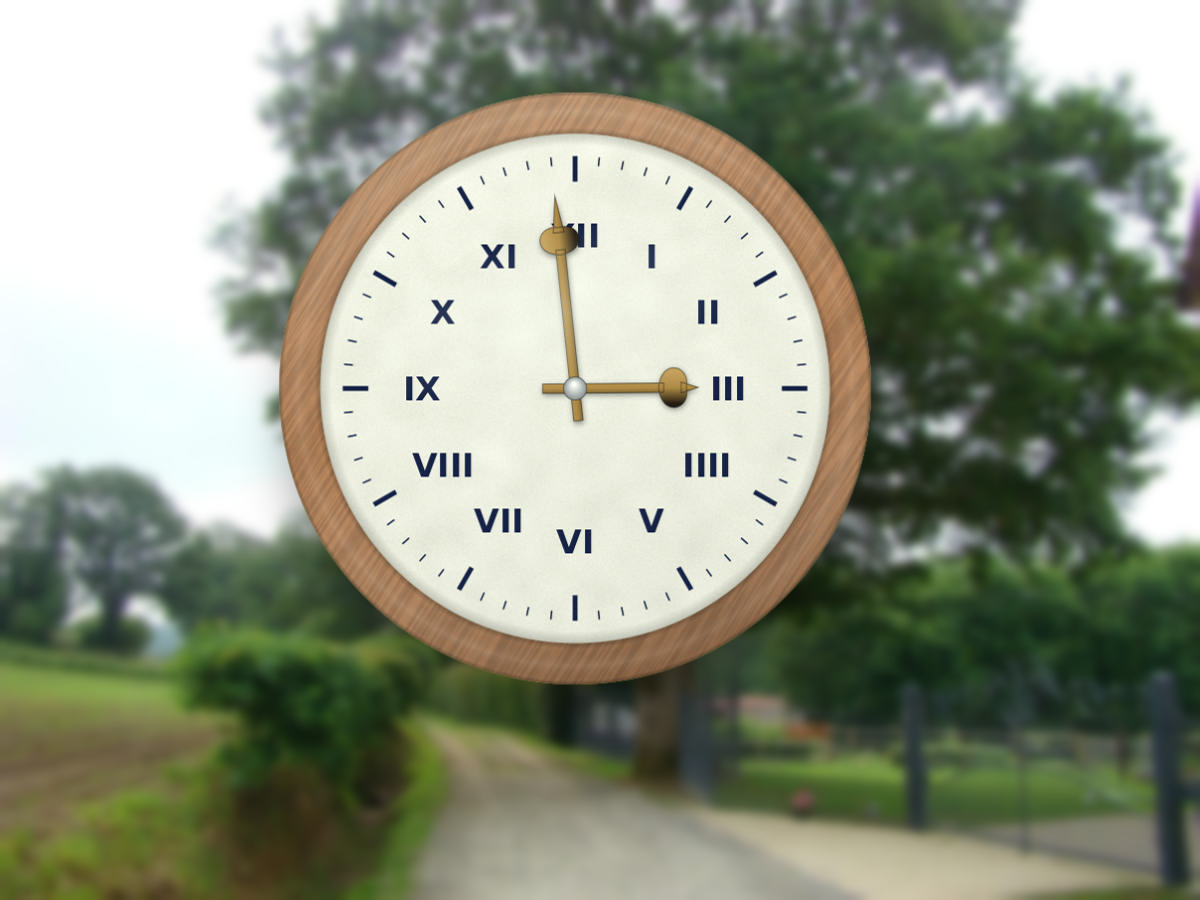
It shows 2h59
